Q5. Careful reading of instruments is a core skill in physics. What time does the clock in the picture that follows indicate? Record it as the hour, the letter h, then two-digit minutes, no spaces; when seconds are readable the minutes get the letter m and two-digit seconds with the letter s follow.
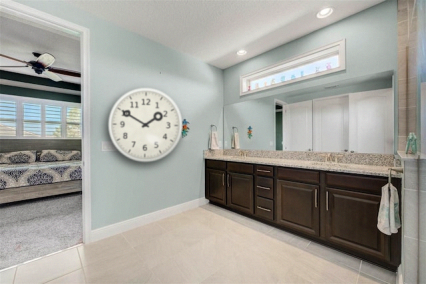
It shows 1h50
